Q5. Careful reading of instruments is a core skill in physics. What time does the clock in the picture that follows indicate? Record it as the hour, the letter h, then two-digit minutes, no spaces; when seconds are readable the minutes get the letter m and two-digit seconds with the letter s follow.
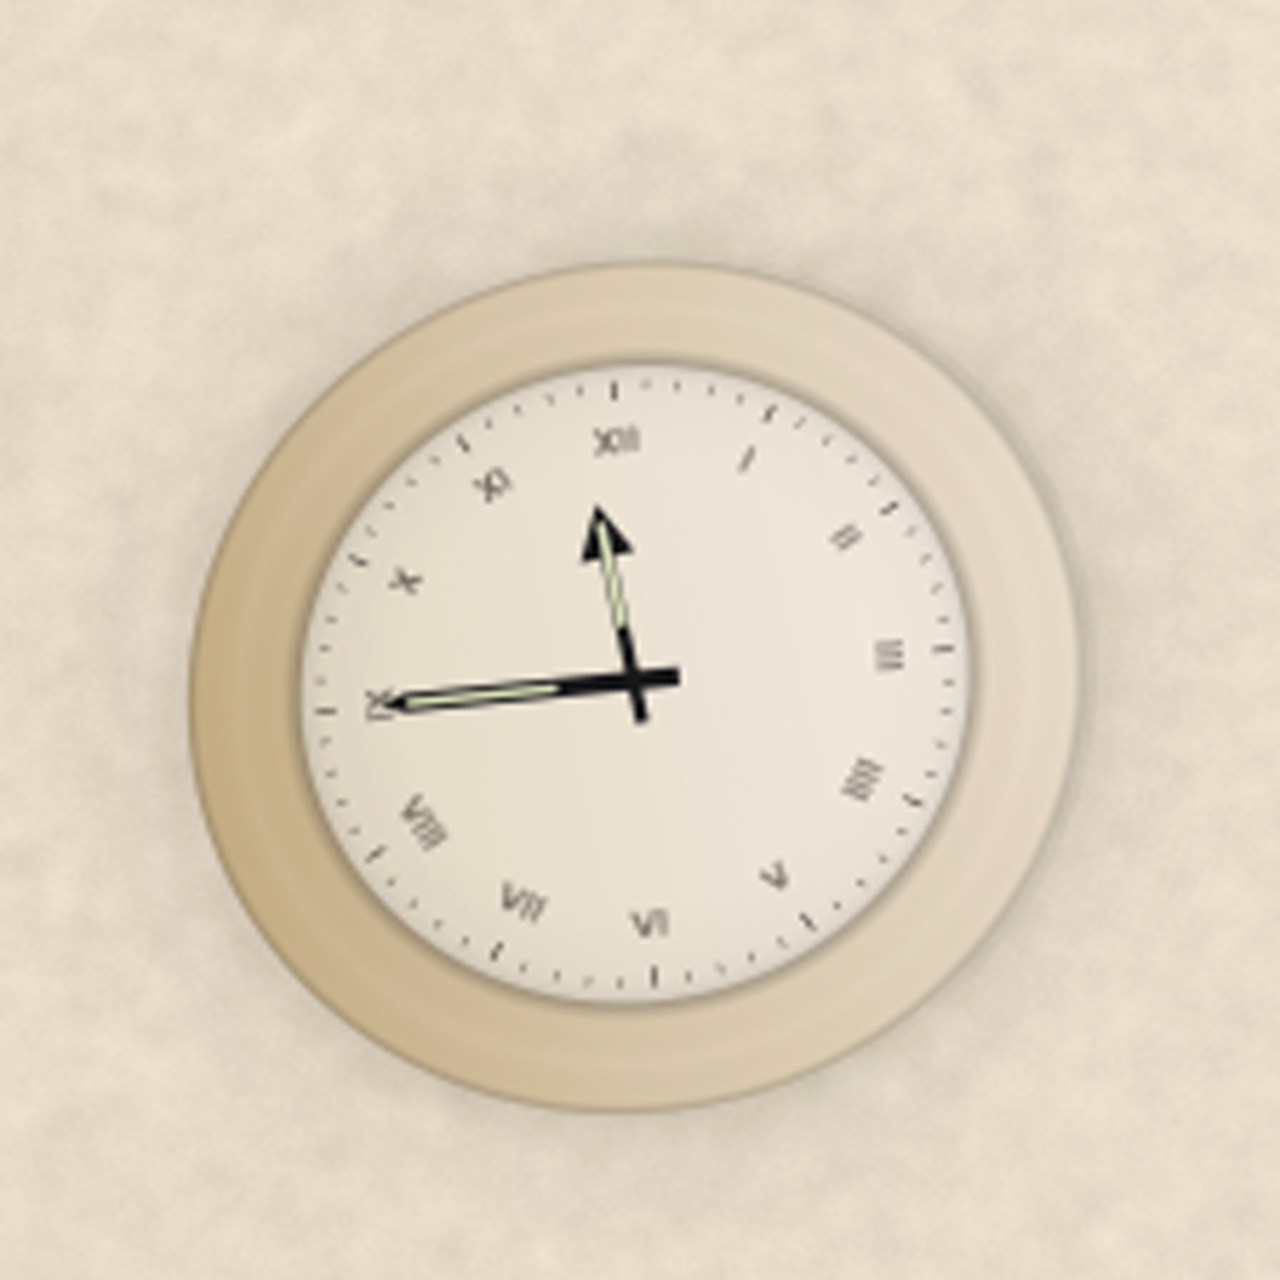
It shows 11h45
